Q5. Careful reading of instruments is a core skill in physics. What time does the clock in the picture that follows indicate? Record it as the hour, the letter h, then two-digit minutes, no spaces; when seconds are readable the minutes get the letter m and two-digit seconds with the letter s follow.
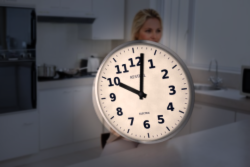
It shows 10h02
